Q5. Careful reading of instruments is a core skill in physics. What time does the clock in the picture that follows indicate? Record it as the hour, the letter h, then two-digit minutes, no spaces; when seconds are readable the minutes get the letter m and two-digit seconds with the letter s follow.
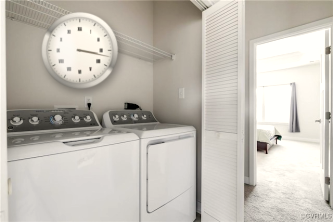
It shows 3h17
